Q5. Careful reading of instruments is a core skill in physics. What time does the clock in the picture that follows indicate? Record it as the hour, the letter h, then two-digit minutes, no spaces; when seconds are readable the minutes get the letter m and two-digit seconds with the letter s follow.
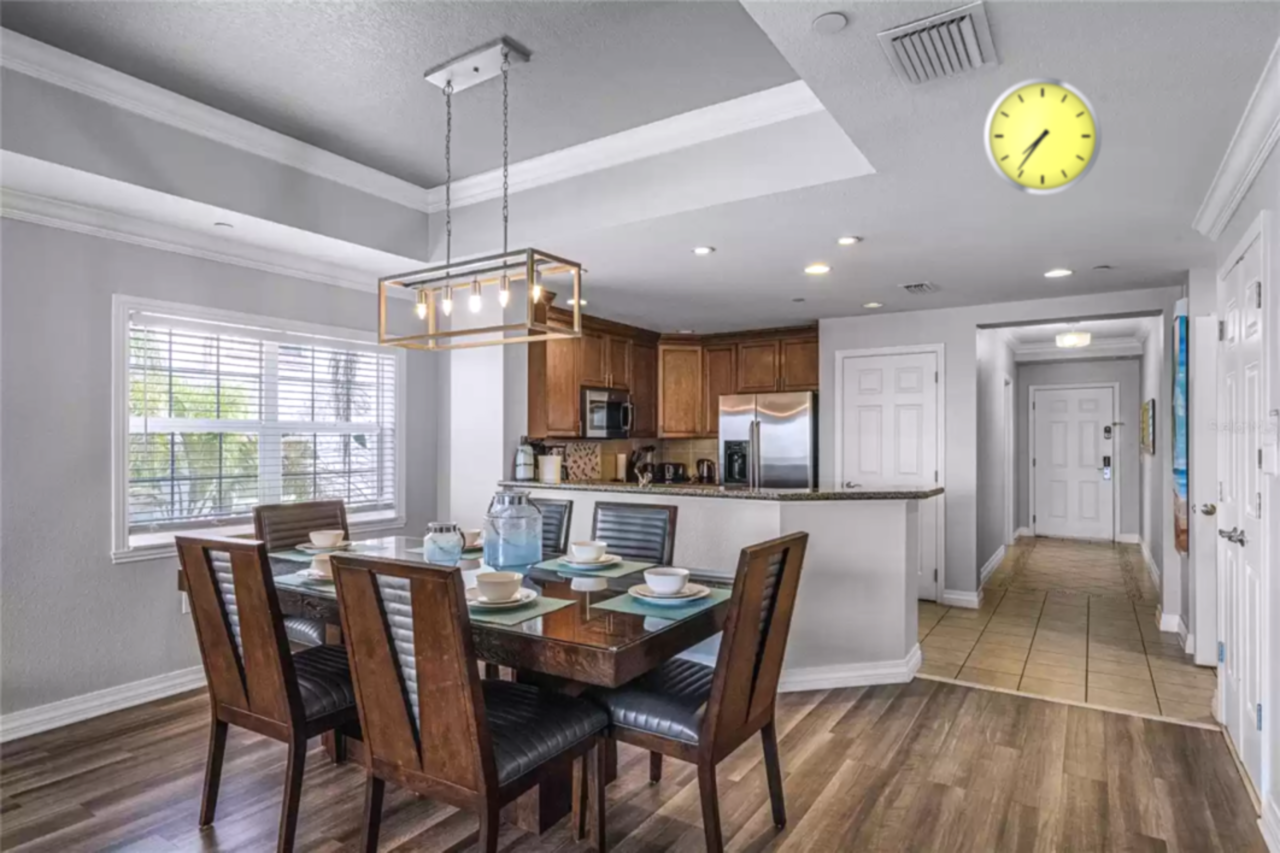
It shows 7h36
